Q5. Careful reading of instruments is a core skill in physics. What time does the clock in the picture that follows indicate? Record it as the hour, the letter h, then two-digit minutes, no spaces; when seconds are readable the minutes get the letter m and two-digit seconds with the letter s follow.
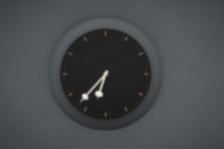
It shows 6h37
